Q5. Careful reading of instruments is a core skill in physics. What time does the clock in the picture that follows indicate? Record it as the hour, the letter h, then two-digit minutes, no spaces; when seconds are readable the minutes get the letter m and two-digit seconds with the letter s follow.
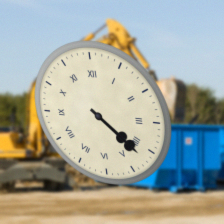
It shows 4h22
